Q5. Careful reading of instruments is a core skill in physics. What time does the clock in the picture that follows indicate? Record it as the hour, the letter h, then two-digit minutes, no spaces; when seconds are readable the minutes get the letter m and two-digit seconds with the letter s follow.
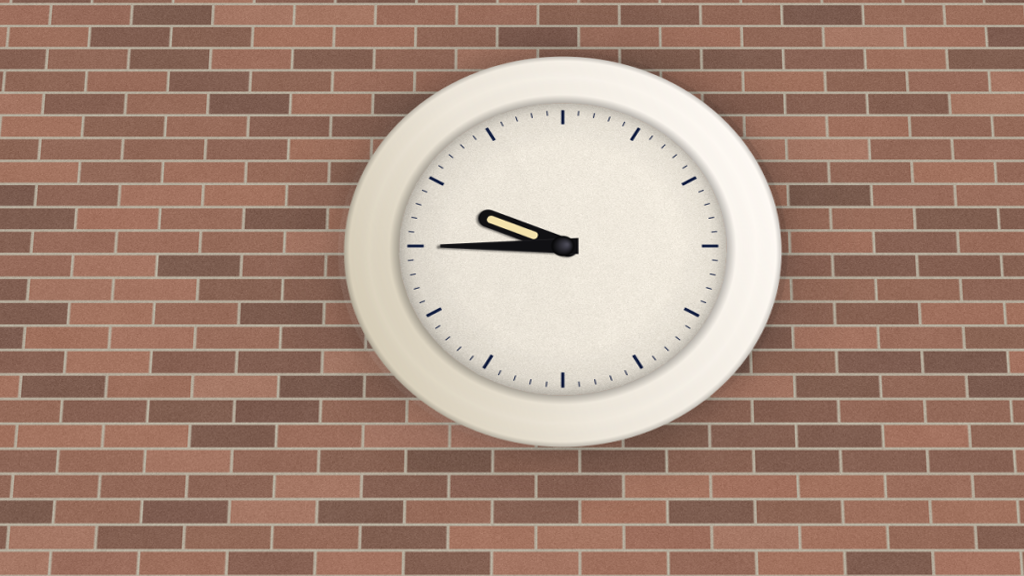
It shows 9h45
